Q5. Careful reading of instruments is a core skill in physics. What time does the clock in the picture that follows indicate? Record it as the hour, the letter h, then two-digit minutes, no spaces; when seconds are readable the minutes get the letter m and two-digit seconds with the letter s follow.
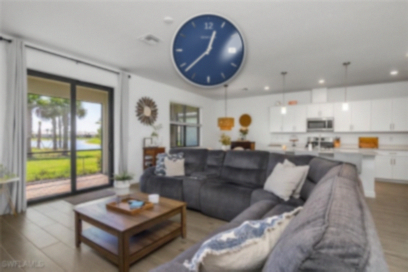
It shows 12h38
